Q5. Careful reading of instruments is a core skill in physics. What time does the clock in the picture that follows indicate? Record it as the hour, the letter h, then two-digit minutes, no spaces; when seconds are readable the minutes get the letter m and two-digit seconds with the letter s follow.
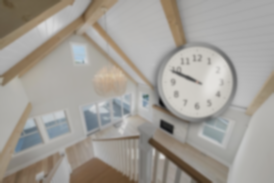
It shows 9h49
